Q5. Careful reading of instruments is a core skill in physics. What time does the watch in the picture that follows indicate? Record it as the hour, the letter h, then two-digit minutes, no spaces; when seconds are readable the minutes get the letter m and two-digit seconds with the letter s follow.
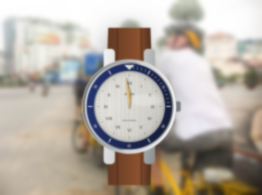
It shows 11h59
